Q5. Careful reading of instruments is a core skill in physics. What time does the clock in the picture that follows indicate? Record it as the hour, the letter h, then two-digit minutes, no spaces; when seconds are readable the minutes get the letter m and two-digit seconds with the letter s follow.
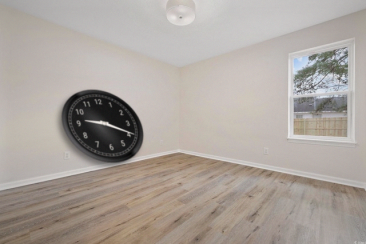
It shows 9h19
